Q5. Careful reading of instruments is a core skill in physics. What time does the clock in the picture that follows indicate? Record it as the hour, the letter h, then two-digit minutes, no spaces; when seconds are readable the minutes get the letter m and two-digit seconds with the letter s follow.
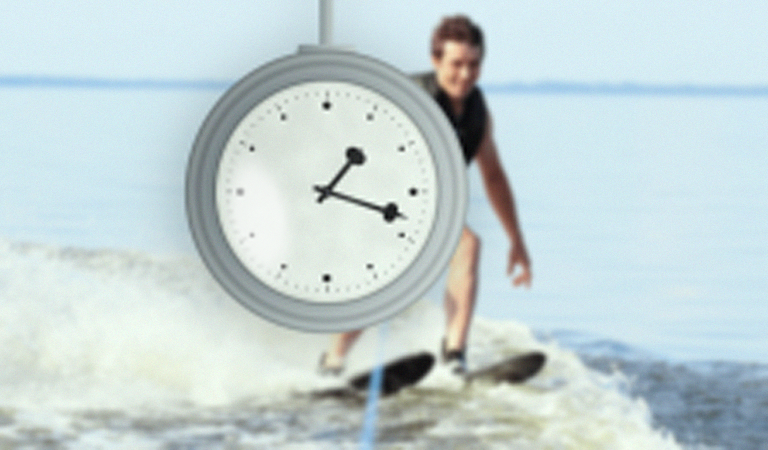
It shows 1h18
